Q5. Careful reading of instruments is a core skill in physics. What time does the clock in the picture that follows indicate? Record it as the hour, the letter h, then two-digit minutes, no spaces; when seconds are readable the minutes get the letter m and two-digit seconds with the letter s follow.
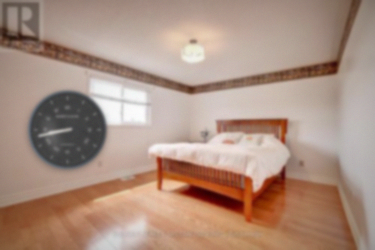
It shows 8h43
